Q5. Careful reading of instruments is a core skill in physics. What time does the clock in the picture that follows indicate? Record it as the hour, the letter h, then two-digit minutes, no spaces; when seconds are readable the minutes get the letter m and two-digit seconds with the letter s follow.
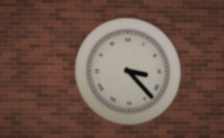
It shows 3h23
